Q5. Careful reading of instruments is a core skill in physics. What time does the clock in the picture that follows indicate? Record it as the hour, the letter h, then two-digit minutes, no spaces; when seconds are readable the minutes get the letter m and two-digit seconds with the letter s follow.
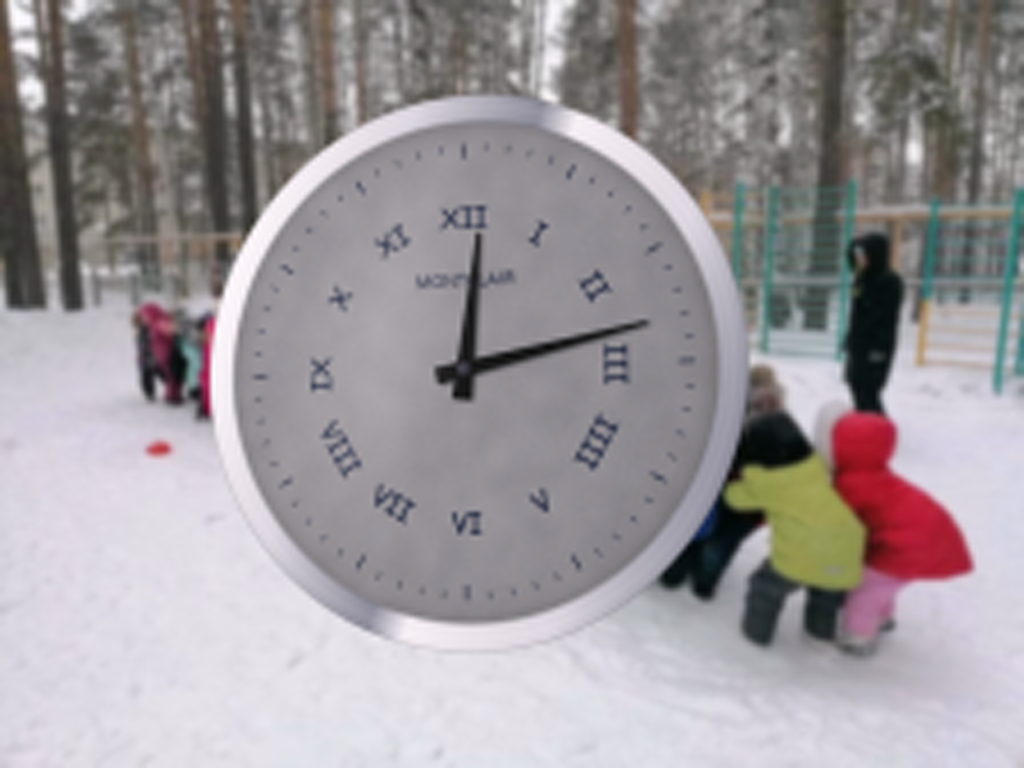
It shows 12h13
